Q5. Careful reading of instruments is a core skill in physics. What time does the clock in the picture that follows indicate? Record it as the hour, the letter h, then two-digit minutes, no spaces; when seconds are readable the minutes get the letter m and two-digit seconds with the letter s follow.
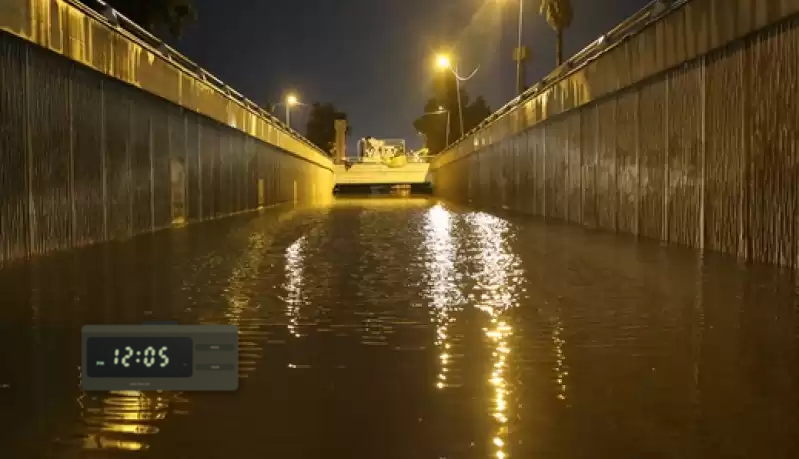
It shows 12h05
